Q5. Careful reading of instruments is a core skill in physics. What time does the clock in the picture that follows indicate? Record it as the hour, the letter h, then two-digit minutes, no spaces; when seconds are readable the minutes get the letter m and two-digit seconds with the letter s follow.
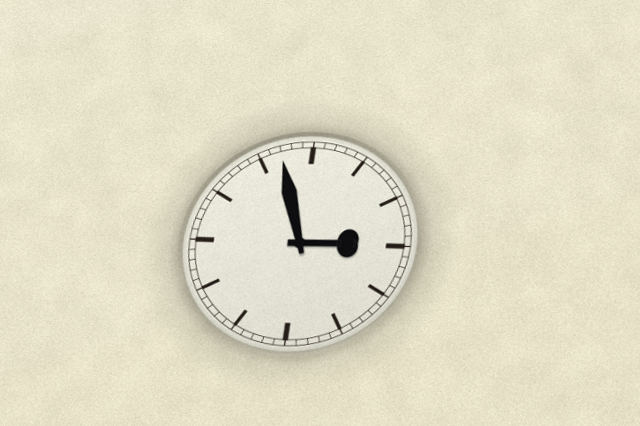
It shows 2h57
